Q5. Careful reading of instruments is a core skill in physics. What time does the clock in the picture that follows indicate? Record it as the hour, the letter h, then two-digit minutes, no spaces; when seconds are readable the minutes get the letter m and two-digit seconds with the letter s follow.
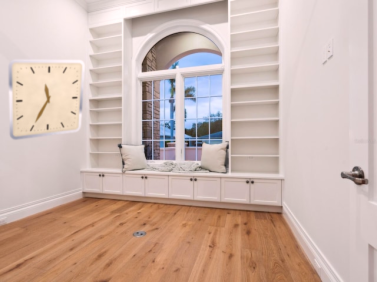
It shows 11h35
